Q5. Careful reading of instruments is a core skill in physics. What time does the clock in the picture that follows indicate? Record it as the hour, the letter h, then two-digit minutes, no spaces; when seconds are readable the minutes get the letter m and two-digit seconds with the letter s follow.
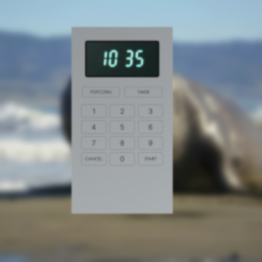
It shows 10h35
